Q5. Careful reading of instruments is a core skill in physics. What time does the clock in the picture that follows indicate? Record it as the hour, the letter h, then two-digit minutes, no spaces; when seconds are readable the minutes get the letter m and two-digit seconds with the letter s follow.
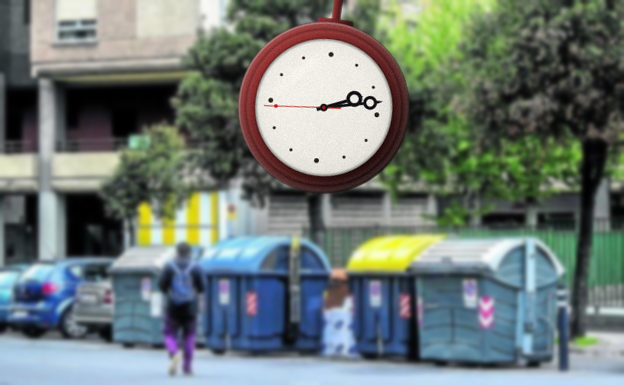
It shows 2h12m44s
